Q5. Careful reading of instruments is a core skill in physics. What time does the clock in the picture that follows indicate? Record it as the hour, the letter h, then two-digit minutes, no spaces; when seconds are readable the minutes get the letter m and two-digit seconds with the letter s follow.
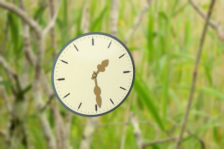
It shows 1h29
